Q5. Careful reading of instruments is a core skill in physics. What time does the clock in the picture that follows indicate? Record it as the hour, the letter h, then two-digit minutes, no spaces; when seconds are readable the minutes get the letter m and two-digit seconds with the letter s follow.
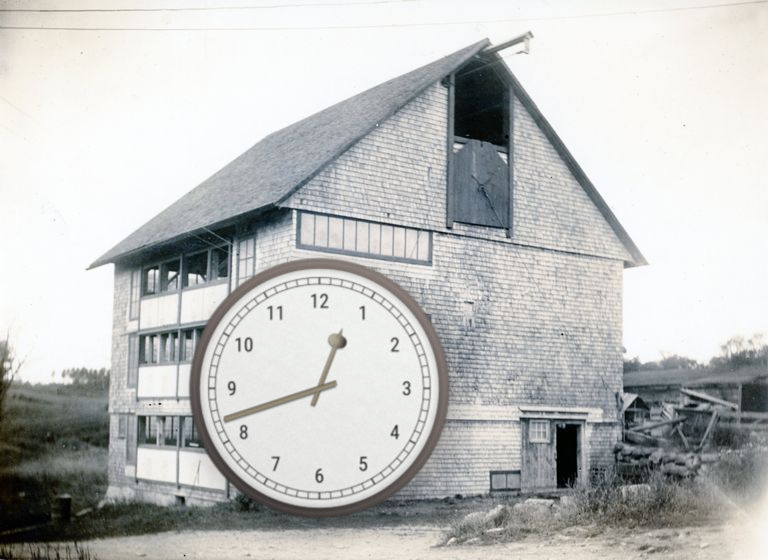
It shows 12h42
